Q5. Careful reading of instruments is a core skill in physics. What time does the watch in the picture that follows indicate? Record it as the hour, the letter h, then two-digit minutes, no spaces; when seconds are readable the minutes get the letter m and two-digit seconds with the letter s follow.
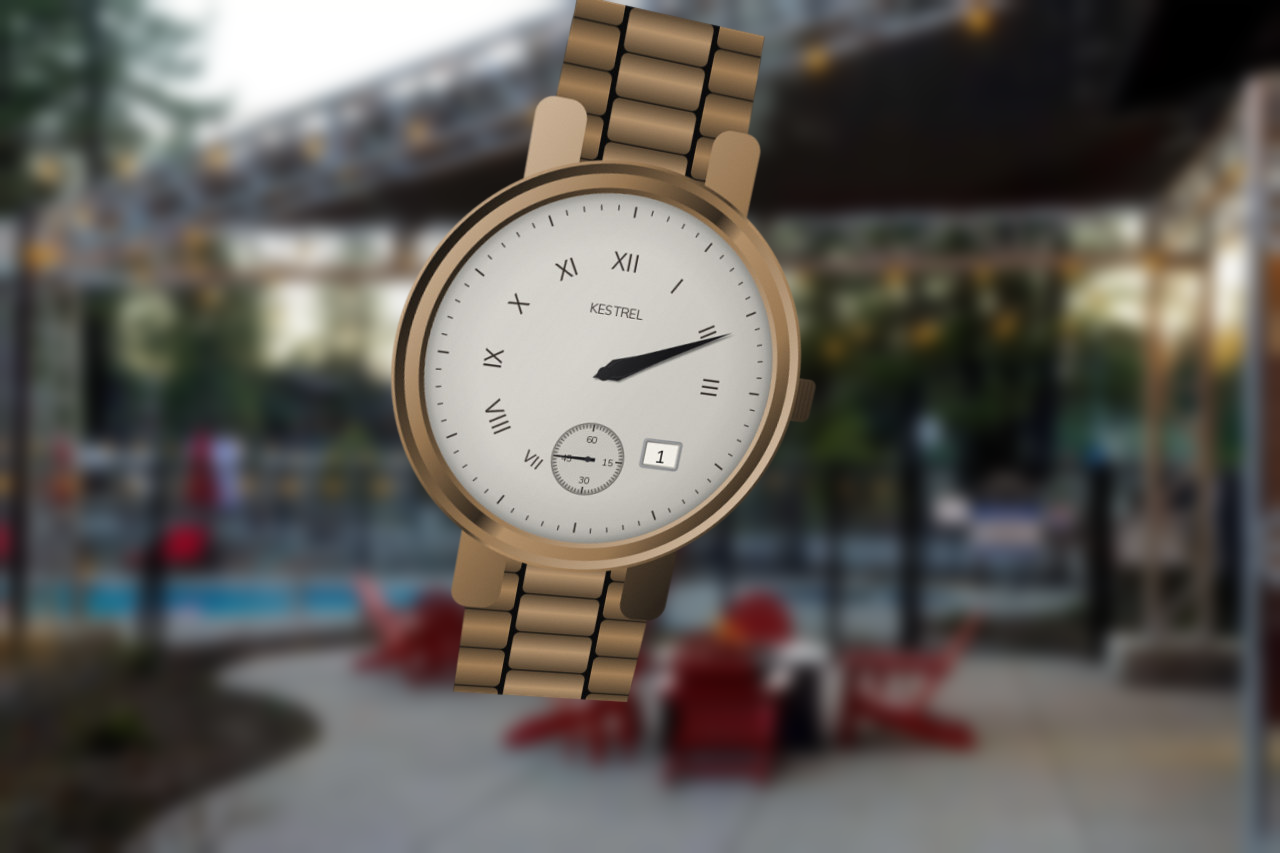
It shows 2h10m45s
